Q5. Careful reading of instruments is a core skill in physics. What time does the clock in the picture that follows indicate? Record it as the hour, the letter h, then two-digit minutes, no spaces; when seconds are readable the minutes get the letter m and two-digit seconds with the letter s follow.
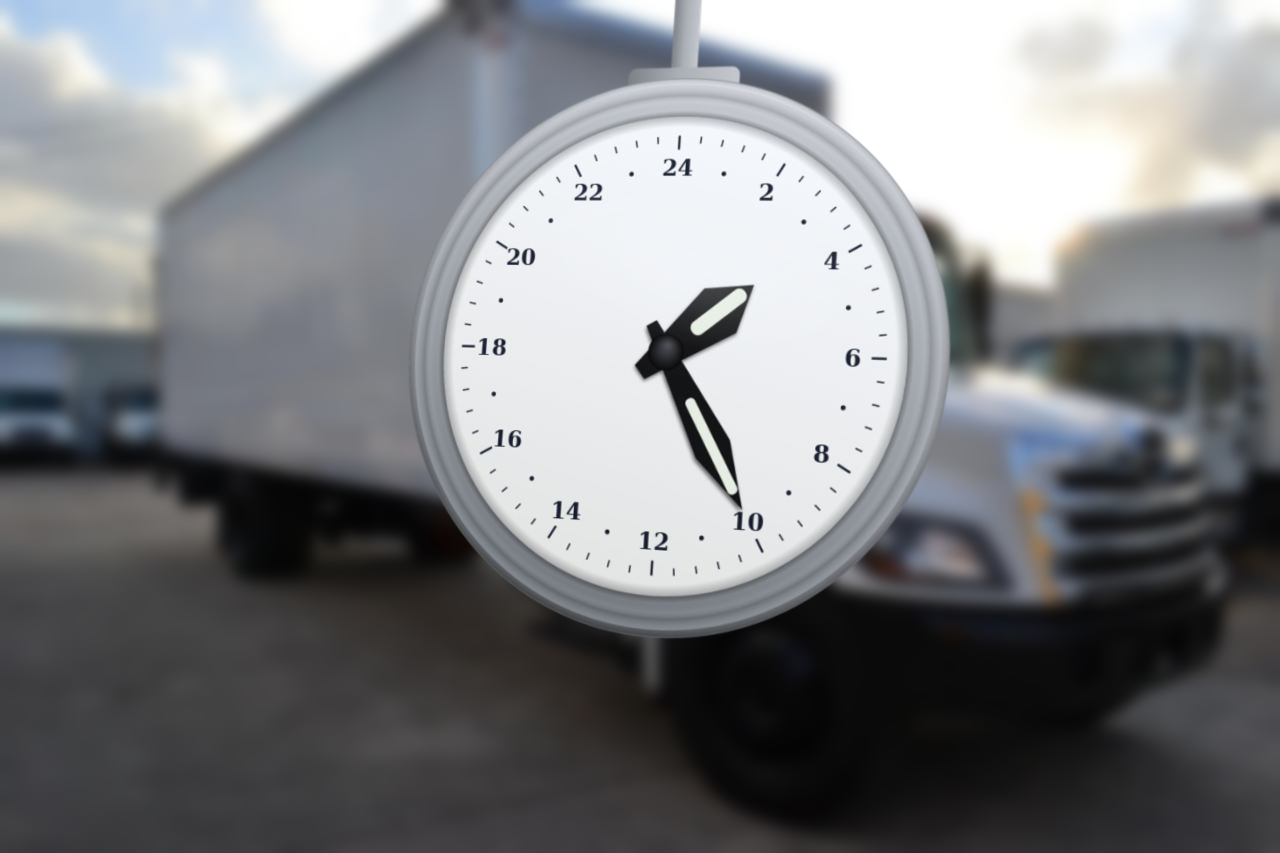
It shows 3h25
